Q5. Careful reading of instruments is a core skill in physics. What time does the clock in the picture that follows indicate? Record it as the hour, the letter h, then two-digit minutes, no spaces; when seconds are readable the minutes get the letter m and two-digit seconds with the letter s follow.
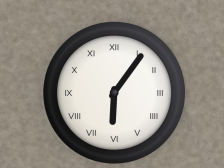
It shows 6h06
